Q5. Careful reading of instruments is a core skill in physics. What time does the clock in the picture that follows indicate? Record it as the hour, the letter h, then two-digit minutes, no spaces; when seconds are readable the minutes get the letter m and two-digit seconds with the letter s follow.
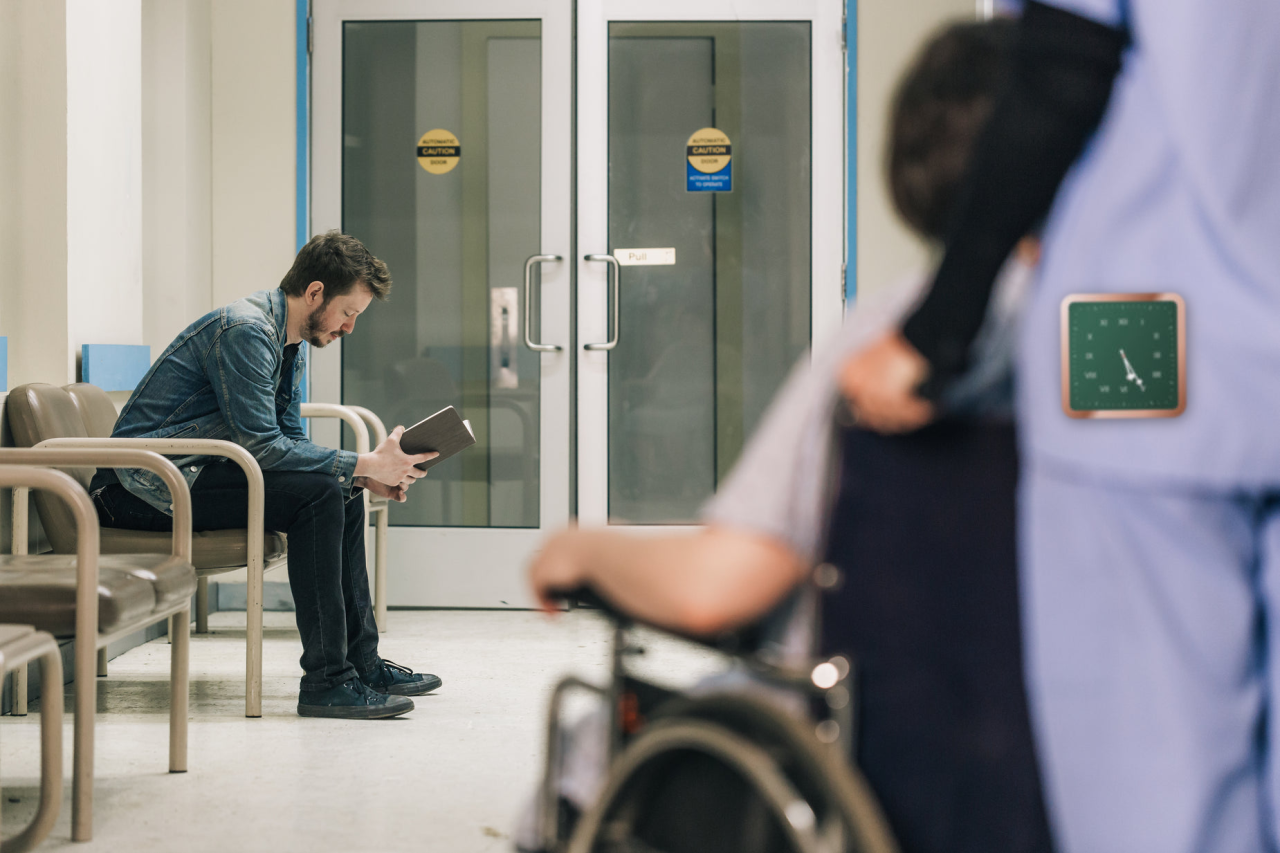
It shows 5h25
